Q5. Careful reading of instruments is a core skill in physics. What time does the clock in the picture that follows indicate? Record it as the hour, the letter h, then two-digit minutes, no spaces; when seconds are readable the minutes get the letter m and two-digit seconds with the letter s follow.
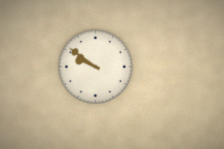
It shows 9h51
